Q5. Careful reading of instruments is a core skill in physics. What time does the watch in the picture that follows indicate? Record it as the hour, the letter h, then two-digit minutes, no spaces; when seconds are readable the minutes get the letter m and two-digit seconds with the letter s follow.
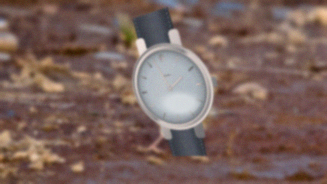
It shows 1h57
